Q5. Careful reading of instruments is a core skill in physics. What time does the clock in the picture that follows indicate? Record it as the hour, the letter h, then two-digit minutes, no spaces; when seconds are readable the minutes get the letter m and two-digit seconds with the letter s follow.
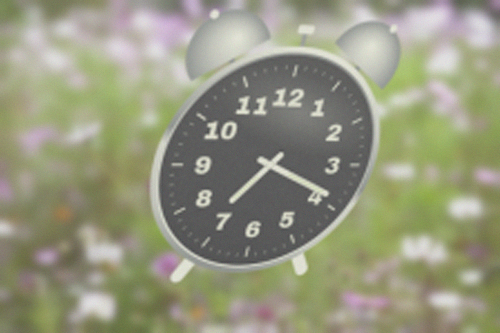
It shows 7h19
